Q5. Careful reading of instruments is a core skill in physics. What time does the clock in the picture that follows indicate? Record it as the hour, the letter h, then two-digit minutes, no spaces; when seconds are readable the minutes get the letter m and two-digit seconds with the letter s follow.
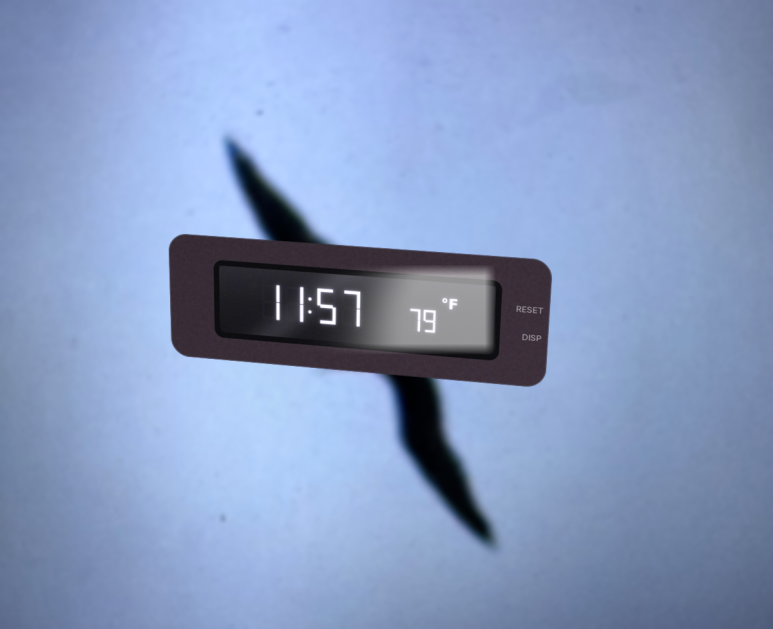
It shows 11h57
